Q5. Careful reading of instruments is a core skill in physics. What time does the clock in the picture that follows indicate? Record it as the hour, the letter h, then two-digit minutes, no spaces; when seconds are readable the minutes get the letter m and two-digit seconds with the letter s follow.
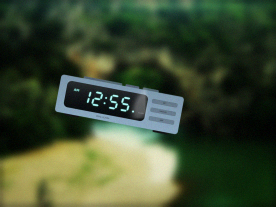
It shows 12h55
